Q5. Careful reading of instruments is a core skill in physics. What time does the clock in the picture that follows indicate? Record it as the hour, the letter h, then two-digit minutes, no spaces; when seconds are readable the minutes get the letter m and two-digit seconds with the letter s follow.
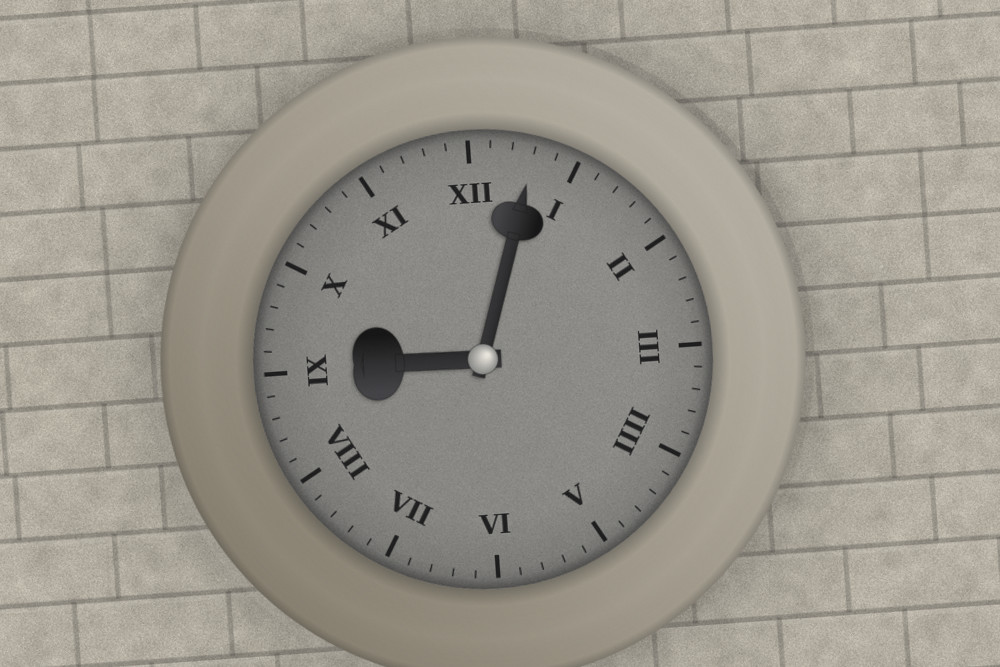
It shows 9h03
